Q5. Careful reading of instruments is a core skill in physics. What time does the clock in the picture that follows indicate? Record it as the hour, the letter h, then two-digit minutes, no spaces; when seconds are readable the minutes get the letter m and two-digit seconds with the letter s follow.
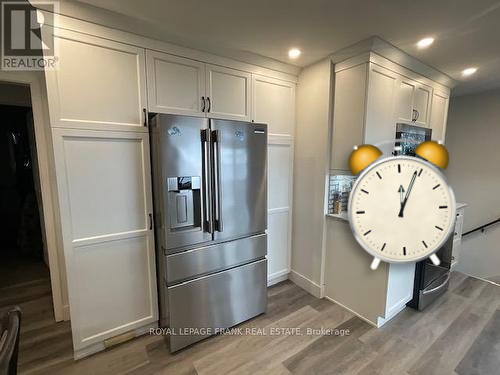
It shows 12h04
